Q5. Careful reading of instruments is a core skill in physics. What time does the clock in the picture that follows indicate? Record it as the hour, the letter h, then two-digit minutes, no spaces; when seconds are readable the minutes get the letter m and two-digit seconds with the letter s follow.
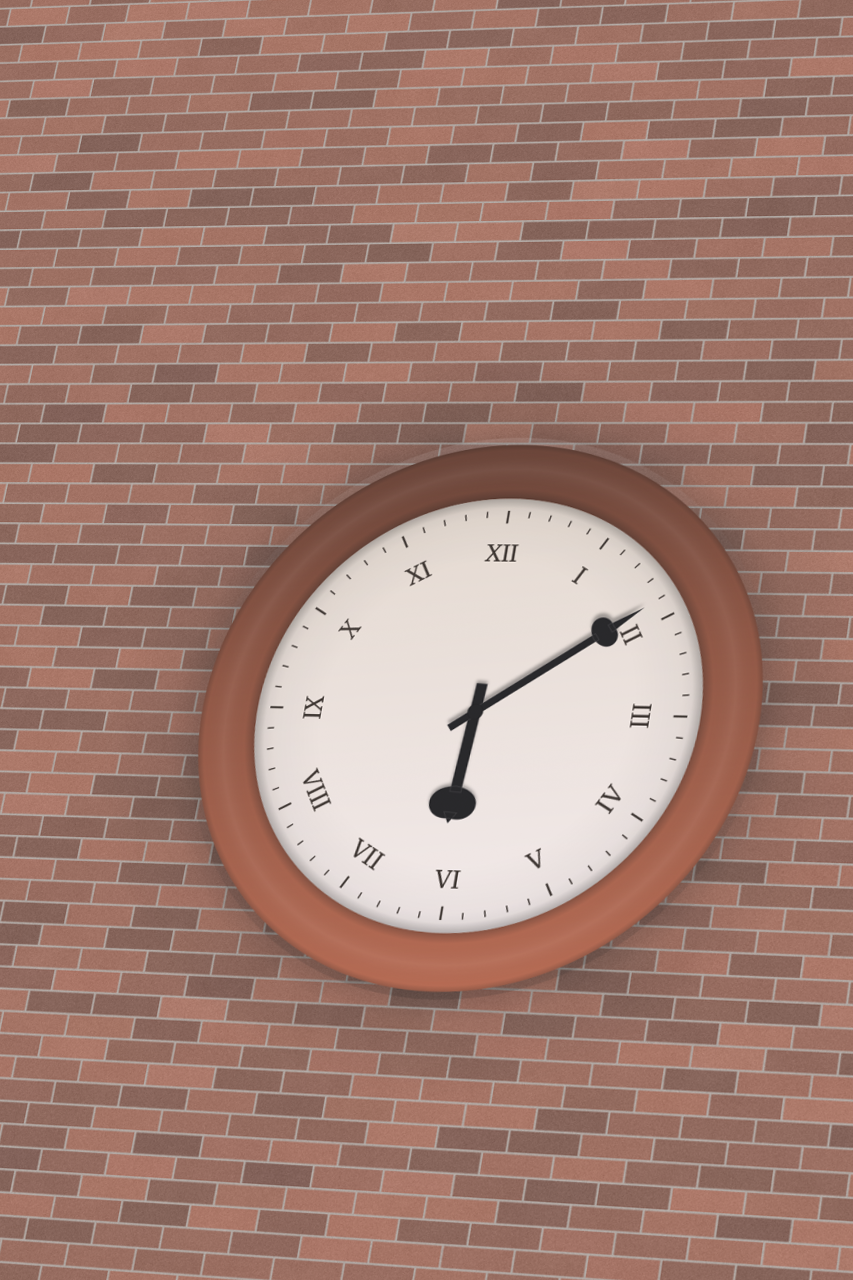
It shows 6h09
